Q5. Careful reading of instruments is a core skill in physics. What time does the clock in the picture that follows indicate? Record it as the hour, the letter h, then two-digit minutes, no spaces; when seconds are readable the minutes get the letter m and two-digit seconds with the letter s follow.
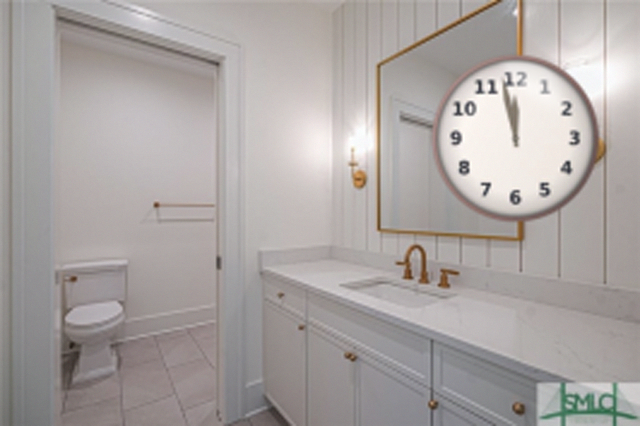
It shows 11h58
